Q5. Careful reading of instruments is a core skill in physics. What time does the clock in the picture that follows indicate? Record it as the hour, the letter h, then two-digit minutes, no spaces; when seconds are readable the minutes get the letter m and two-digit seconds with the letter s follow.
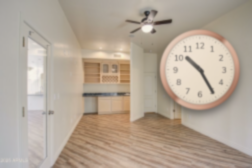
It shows 10h25
